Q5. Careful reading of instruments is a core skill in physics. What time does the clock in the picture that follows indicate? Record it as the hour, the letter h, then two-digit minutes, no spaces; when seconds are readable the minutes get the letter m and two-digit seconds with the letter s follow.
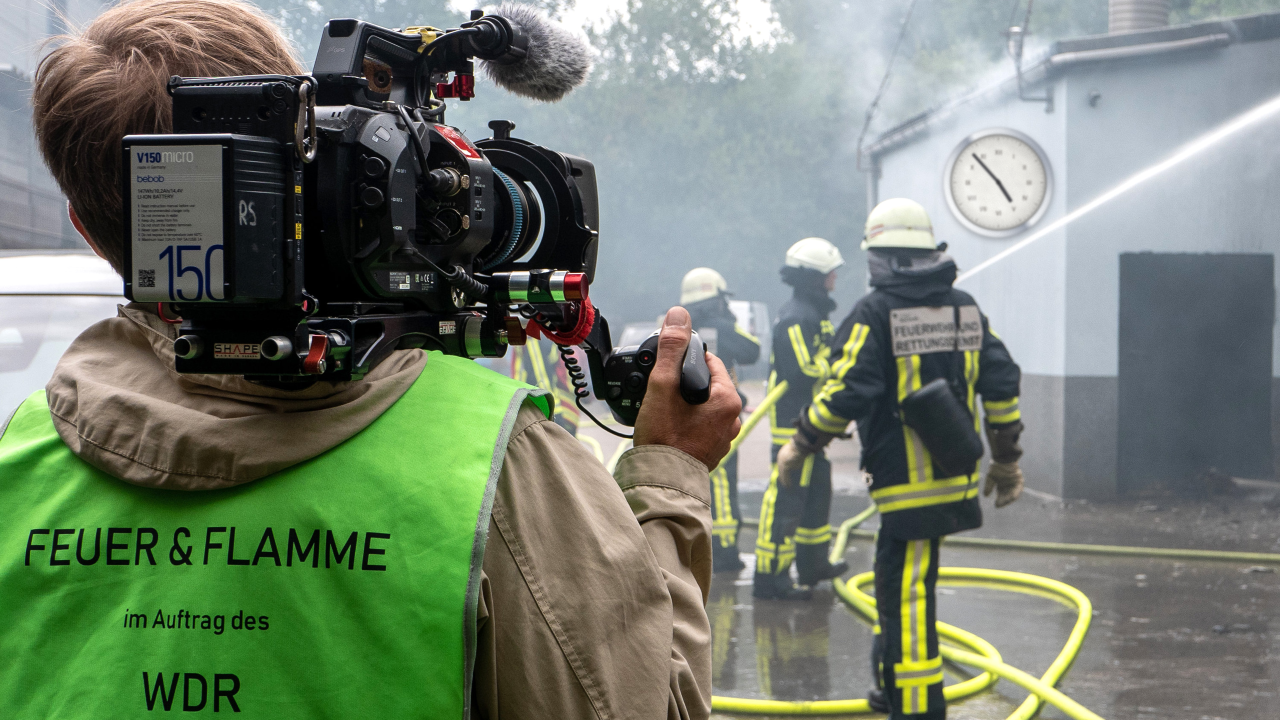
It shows 4h53
